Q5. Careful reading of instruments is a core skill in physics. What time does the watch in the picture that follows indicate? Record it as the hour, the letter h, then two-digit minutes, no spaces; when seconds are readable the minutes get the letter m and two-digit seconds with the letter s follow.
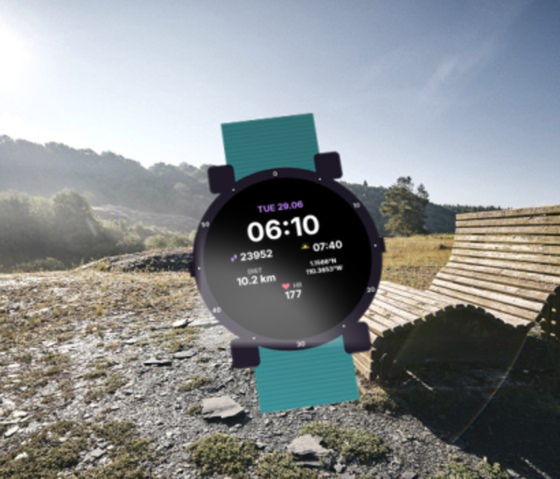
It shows 6h10
